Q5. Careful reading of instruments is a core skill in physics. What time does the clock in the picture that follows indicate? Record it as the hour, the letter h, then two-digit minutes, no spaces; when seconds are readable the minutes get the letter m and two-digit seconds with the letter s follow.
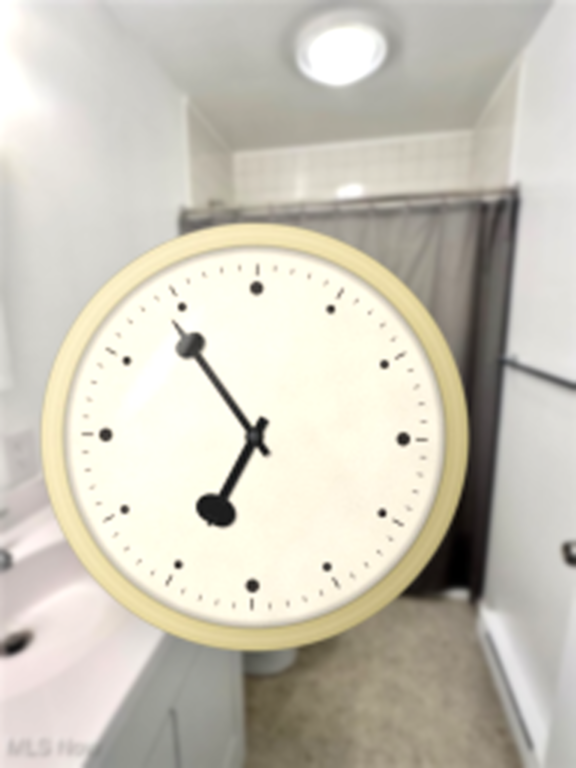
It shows 6h54
